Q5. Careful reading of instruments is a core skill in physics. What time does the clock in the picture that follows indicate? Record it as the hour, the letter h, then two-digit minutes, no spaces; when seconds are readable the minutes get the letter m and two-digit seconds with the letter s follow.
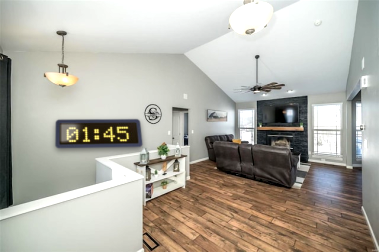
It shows 1h45
